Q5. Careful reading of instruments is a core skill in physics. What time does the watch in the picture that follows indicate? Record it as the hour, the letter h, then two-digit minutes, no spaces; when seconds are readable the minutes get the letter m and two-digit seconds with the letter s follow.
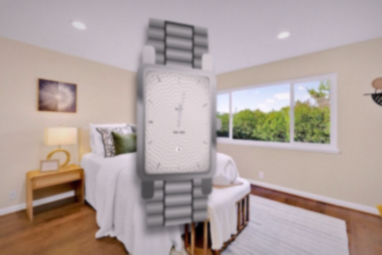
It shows 12h02
